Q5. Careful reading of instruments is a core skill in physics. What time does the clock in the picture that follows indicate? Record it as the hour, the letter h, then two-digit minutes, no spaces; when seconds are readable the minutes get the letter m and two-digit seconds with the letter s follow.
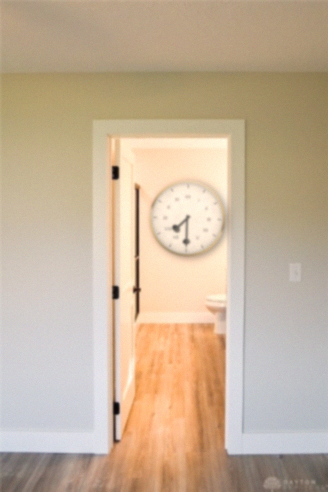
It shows 7h30
